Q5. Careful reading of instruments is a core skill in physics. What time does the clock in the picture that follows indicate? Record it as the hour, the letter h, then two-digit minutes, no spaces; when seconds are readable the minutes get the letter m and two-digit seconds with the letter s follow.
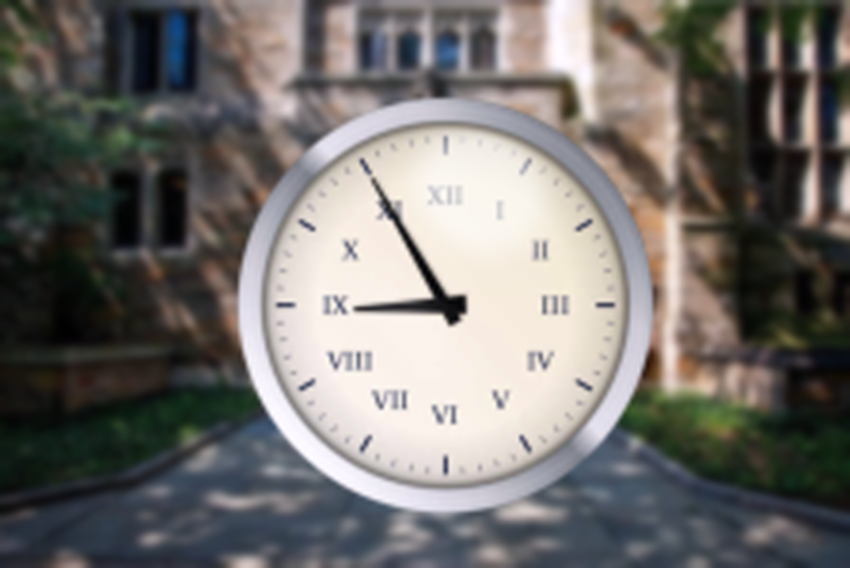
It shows 8h55
